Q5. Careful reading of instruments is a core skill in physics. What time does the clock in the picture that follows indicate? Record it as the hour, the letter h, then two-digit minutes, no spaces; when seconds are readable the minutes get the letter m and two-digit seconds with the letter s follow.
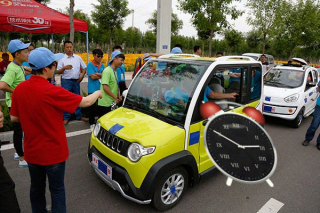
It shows 2h50
